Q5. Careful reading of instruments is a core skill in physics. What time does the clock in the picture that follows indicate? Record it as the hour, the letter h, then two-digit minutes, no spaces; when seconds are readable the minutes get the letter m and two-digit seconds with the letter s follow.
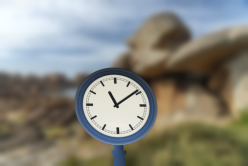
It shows 11h09
